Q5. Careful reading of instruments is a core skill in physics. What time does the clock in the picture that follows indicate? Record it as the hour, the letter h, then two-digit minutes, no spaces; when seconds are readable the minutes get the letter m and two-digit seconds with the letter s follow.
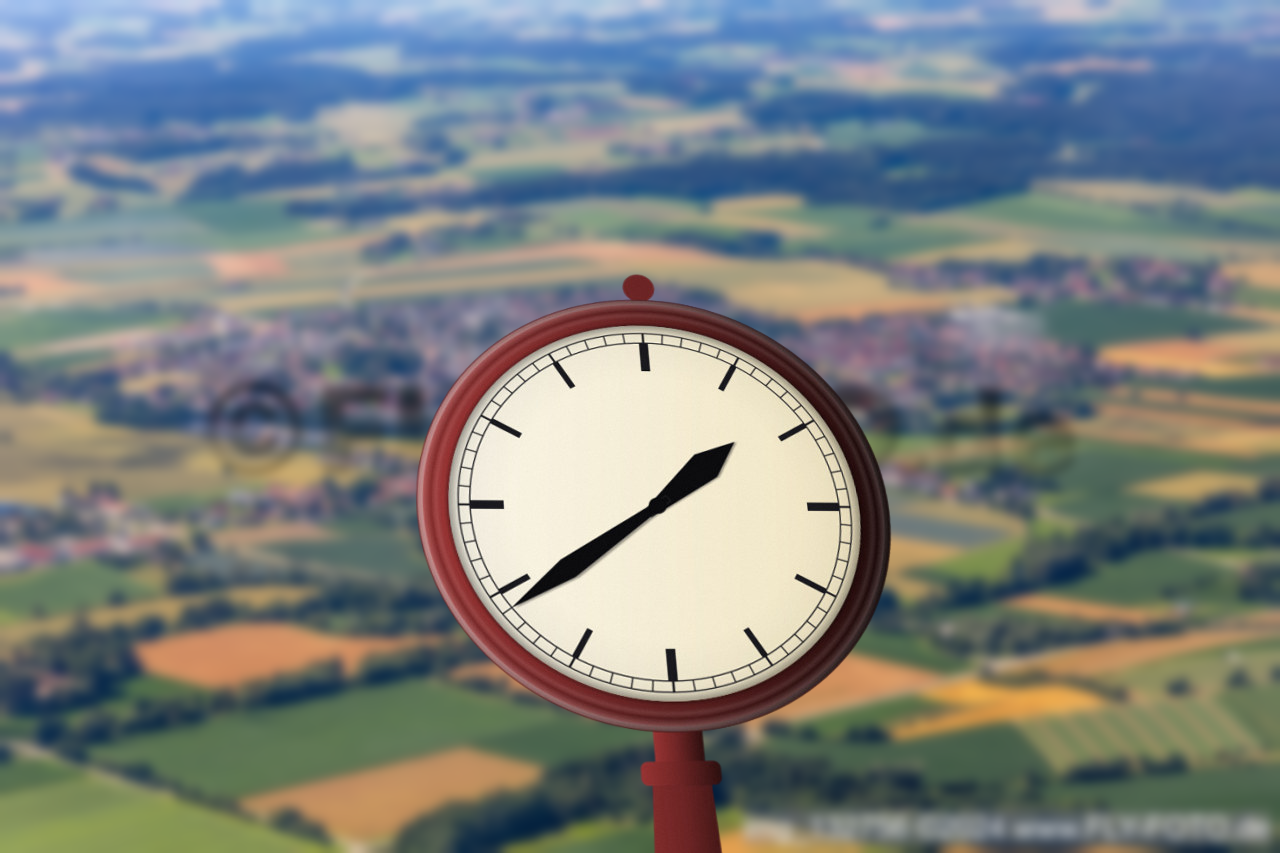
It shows 1h39
